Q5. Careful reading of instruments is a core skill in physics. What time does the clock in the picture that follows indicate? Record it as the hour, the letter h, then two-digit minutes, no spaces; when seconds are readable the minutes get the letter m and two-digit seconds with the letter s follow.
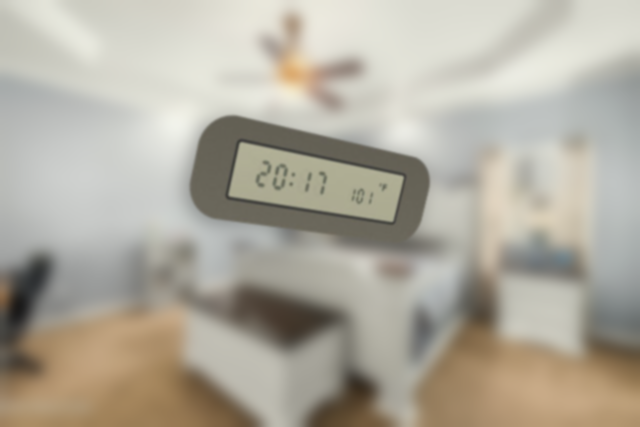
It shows 20h17
